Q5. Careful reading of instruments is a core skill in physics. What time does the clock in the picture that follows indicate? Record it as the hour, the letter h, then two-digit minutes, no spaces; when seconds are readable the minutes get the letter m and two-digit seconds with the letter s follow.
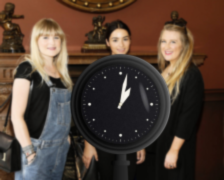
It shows 1h02
